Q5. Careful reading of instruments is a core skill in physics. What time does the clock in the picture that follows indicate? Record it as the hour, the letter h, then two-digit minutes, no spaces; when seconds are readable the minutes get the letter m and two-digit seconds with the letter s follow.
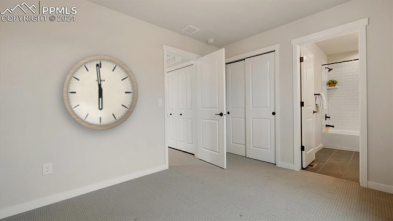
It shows 5h59
